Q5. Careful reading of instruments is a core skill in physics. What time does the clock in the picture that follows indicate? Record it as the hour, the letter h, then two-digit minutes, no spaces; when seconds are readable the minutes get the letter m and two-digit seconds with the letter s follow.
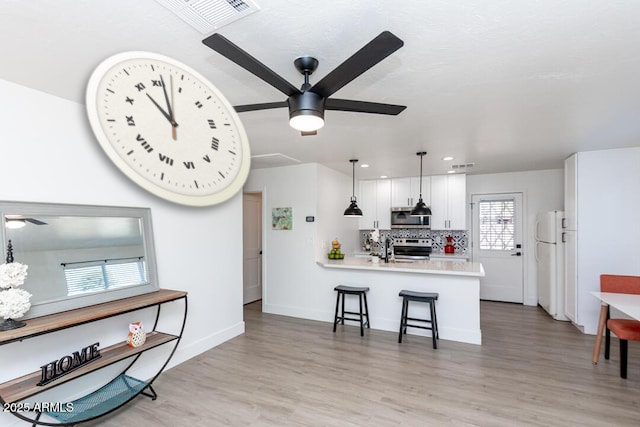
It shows 11h01m03s
